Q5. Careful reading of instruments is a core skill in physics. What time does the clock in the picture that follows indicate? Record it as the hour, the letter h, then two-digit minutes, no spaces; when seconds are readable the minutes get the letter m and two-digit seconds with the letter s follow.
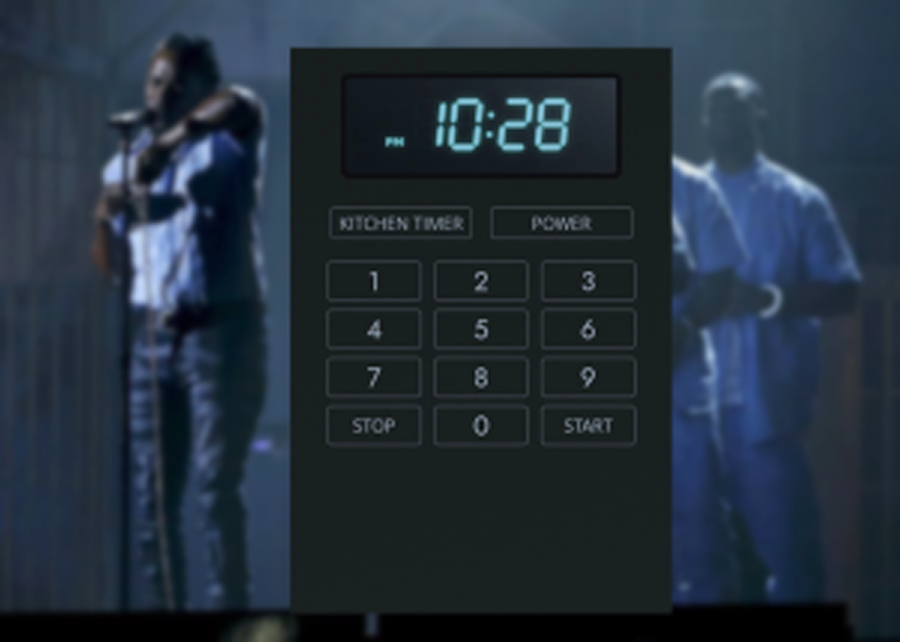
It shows 10h28
